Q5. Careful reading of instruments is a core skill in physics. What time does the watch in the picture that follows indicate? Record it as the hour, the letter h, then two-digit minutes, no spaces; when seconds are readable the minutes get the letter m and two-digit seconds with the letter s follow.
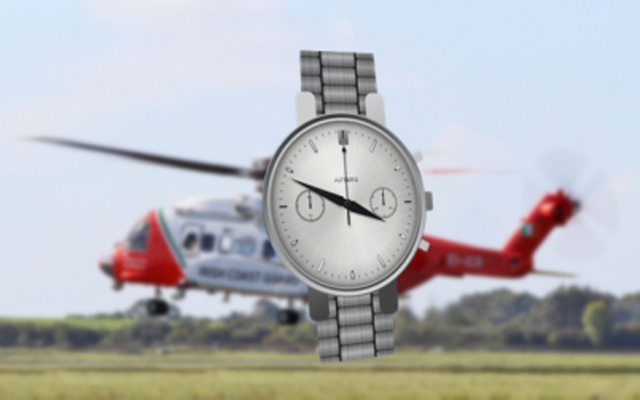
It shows 3h49
